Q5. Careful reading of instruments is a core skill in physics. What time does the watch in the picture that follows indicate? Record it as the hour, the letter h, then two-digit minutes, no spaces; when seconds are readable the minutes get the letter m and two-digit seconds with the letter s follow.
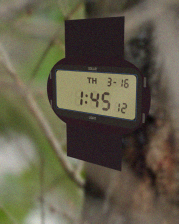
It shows 1h45m12s
